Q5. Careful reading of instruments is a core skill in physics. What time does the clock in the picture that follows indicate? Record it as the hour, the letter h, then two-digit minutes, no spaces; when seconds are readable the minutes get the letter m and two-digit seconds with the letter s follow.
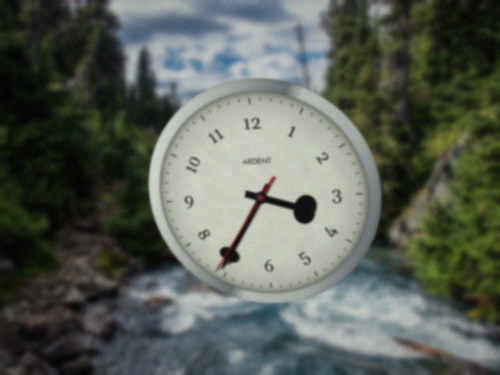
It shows 3h35m36s
